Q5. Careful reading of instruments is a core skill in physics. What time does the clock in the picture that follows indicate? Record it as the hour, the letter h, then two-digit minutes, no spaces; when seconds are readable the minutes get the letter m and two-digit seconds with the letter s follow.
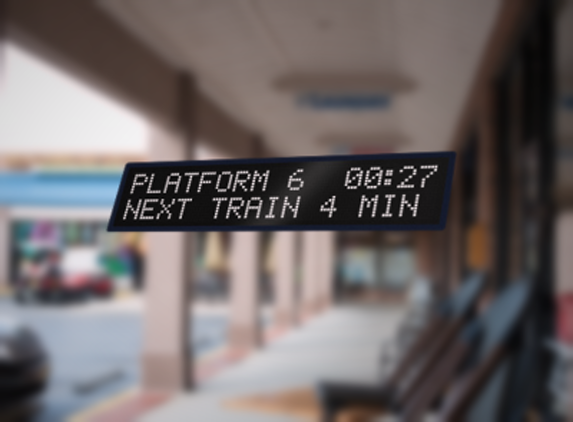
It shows 0h27
